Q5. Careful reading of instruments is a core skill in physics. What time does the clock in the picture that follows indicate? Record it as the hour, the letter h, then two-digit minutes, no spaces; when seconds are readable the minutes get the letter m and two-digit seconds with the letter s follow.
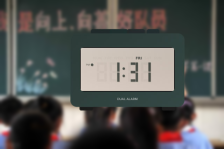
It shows 1h31
